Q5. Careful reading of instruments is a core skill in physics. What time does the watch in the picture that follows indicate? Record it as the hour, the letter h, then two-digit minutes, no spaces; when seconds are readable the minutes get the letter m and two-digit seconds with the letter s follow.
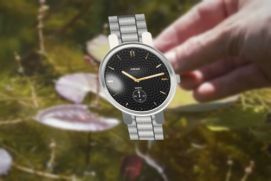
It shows 10h13
